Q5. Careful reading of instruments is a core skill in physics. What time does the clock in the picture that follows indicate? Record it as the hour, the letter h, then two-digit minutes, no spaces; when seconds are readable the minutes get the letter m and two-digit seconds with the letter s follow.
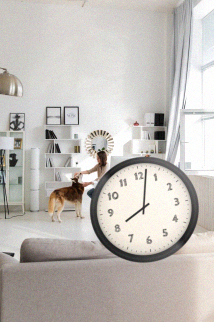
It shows 8h02
